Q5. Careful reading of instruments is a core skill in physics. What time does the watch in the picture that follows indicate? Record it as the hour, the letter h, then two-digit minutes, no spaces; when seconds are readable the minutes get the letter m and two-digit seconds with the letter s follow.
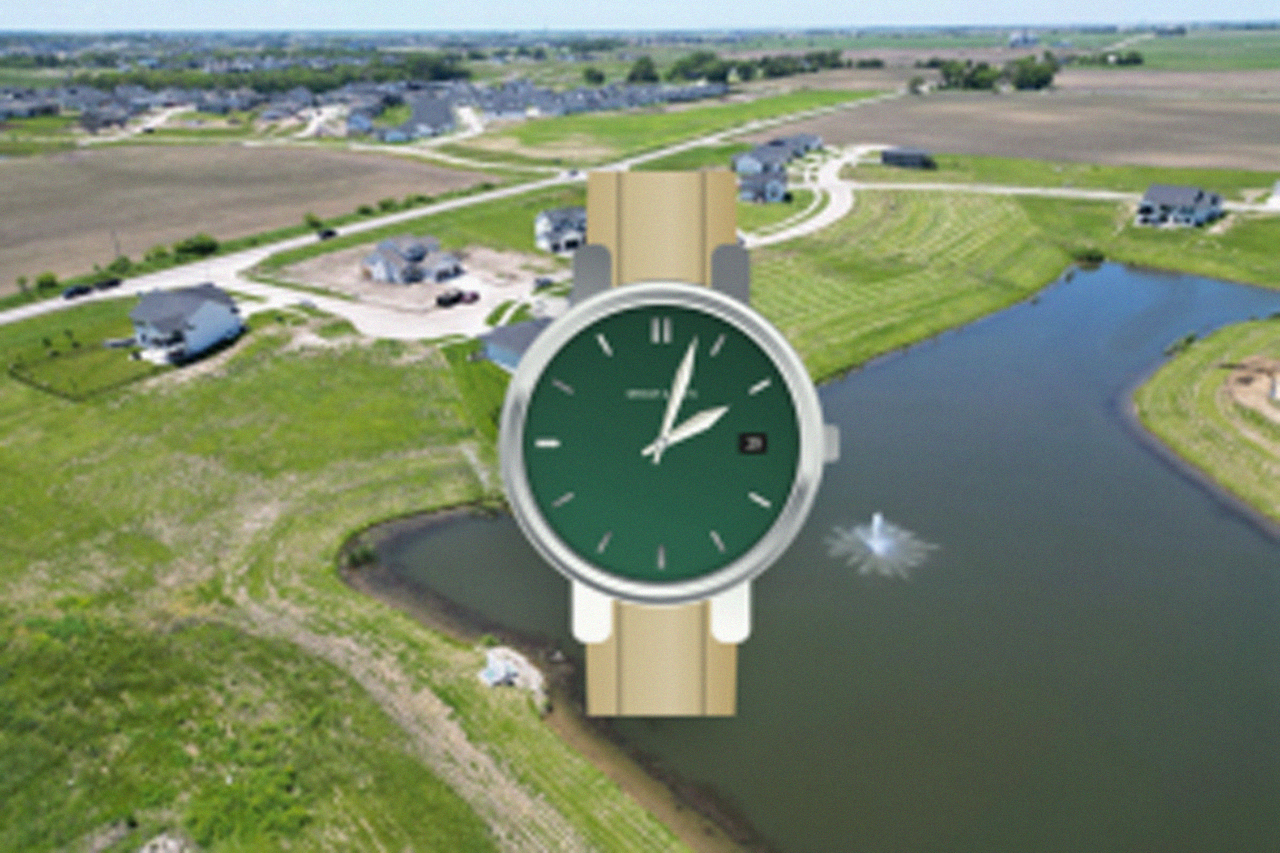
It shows 2h03
